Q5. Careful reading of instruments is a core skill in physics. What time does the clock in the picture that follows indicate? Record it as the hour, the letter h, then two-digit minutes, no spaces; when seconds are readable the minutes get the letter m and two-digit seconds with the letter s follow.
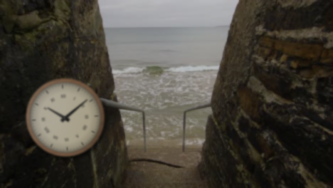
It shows 10h09
